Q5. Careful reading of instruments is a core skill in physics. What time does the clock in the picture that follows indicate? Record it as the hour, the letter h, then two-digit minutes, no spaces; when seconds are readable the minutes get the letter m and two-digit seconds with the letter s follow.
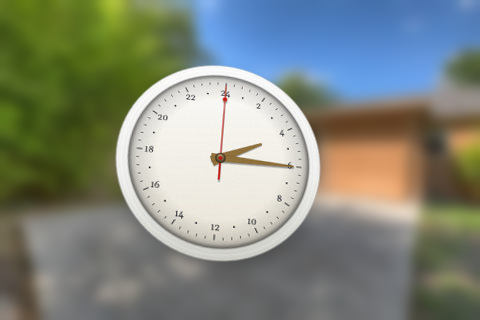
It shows 4h15m00s
